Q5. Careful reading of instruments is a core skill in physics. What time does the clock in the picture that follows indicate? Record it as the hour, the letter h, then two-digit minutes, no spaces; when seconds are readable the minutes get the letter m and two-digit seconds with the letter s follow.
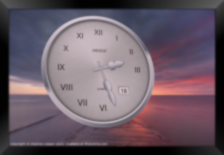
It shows 2h27
